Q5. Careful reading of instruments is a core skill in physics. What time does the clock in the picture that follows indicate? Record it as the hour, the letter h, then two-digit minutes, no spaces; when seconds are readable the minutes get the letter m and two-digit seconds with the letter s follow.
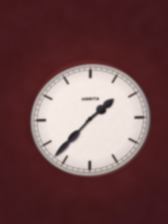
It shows 1h37
